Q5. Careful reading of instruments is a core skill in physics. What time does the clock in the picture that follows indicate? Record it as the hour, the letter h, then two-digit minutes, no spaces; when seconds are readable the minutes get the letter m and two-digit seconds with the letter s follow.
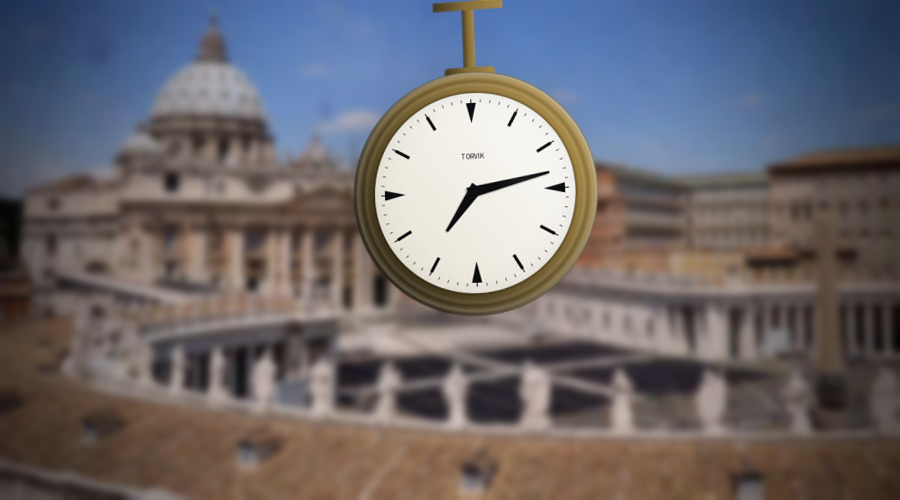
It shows 7h13
